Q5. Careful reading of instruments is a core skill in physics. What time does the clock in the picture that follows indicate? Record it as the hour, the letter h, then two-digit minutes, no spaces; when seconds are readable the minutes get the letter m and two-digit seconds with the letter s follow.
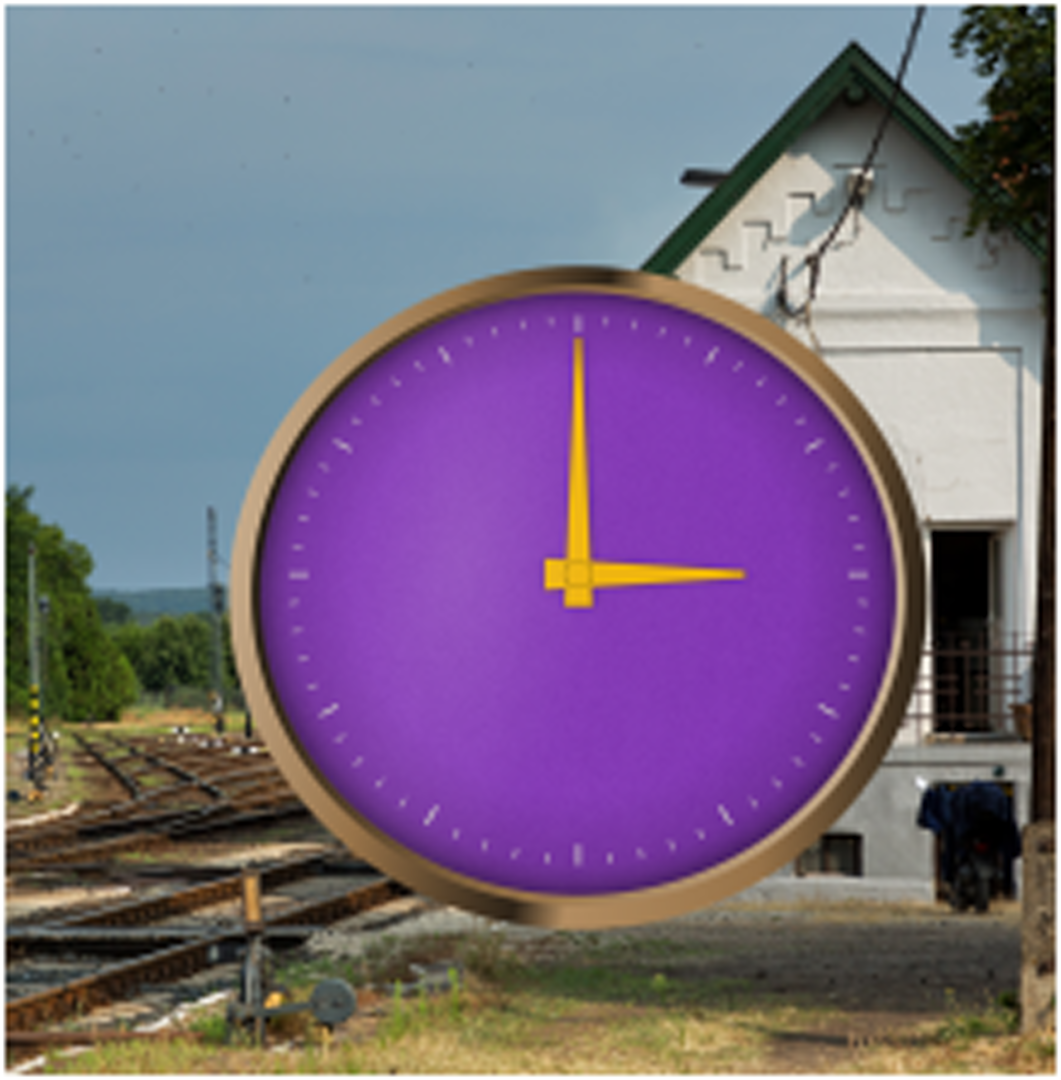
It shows 3h00
